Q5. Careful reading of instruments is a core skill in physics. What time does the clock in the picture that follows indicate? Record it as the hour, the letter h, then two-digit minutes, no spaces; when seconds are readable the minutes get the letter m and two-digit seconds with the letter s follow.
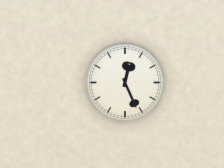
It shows 12h26
